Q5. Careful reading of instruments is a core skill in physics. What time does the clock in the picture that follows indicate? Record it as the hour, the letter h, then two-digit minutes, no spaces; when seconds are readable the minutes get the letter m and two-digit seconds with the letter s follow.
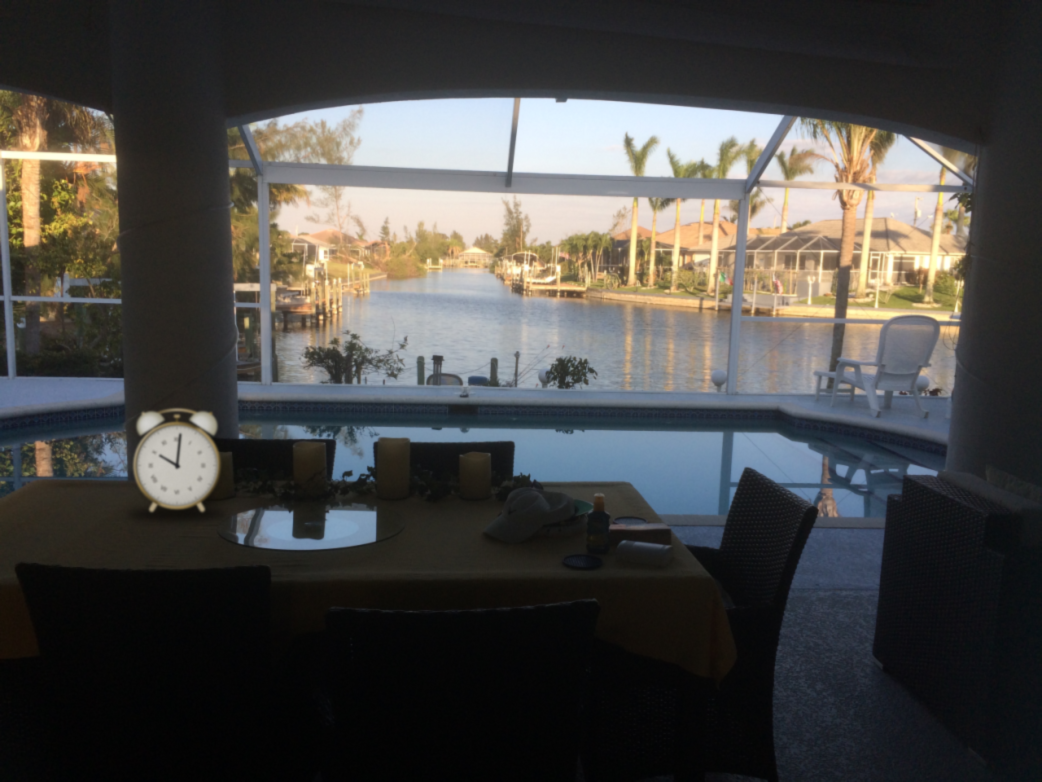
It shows 10h01
